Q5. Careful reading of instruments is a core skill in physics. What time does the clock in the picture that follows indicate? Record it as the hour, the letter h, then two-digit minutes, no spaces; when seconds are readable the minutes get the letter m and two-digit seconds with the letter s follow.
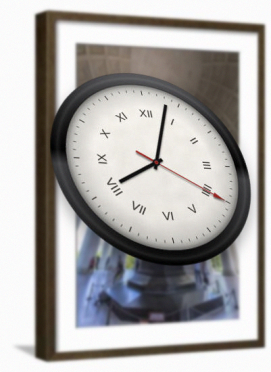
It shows 8h03m20s
